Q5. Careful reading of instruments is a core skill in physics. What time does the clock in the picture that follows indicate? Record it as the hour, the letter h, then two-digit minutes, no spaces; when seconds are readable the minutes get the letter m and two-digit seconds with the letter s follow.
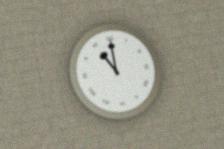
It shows 11h00
